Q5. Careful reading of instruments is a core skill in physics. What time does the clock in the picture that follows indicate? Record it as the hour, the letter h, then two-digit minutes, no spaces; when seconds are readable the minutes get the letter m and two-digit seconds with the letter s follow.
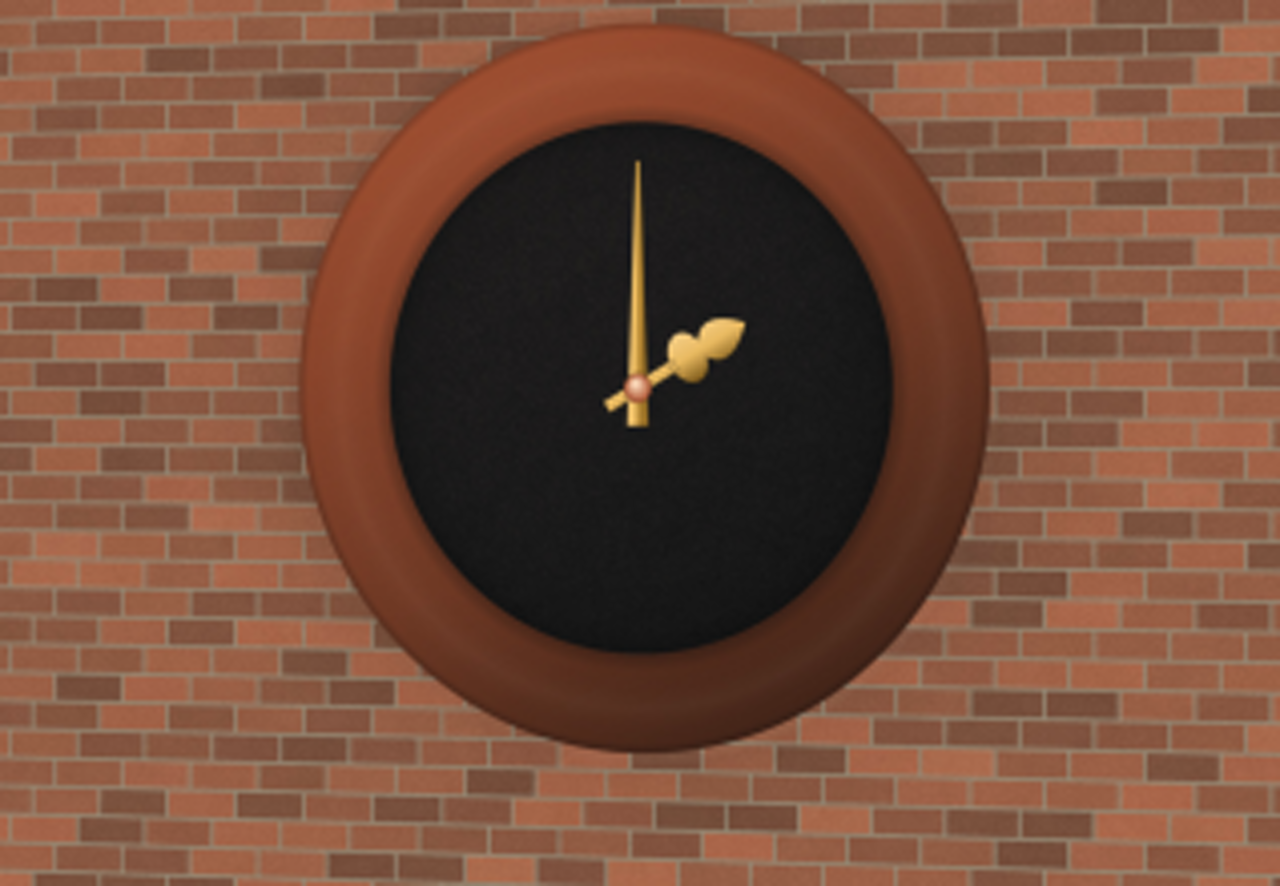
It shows 2h00
